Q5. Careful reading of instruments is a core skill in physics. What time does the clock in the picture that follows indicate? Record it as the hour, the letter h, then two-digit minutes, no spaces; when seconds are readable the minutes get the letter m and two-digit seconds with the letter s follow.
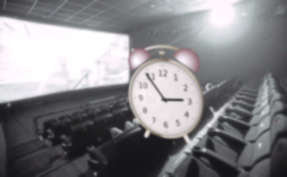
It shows 2h54
